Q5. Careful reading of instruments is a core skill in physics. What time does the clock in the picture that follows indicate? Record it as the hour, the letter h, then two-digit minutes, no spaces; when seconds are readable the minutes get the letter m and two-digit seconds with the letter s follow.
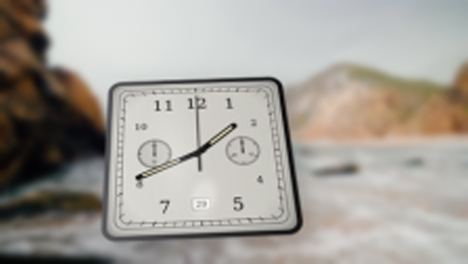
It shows 1h41
